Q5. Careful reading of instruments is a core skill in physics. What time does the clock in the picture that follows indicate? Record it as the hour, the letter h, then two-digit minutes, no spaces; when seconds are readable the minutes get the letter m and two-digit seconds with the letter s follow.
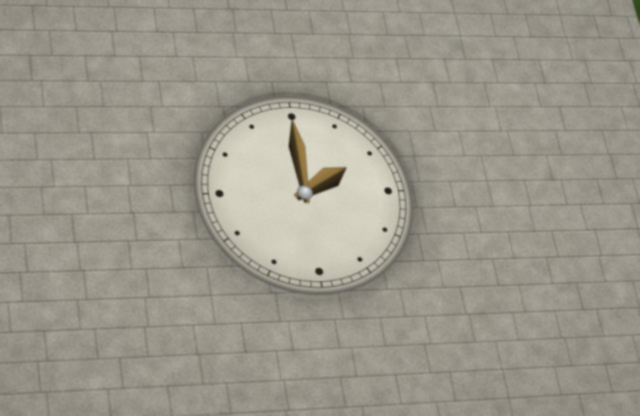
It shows 2h00
